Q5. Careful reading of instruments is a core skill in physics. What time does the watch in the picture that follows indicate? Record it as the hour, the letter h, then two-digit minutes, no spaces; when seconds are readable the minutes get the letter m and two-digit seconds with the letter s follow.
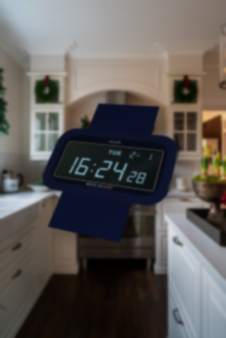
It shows 16h24m28s
